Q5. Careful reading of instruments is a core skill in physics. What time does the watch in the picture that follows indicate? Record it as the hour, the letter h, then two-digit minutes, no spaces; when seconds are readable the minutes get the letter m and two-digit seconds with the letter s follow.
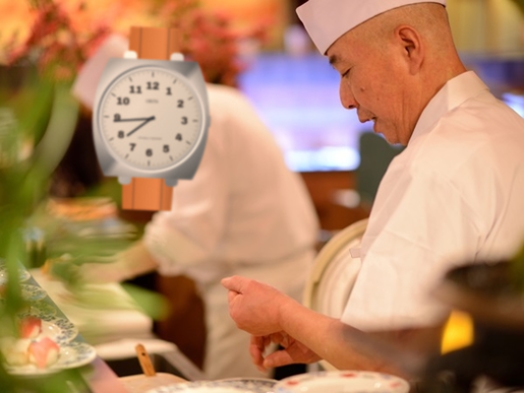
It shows 7h44
